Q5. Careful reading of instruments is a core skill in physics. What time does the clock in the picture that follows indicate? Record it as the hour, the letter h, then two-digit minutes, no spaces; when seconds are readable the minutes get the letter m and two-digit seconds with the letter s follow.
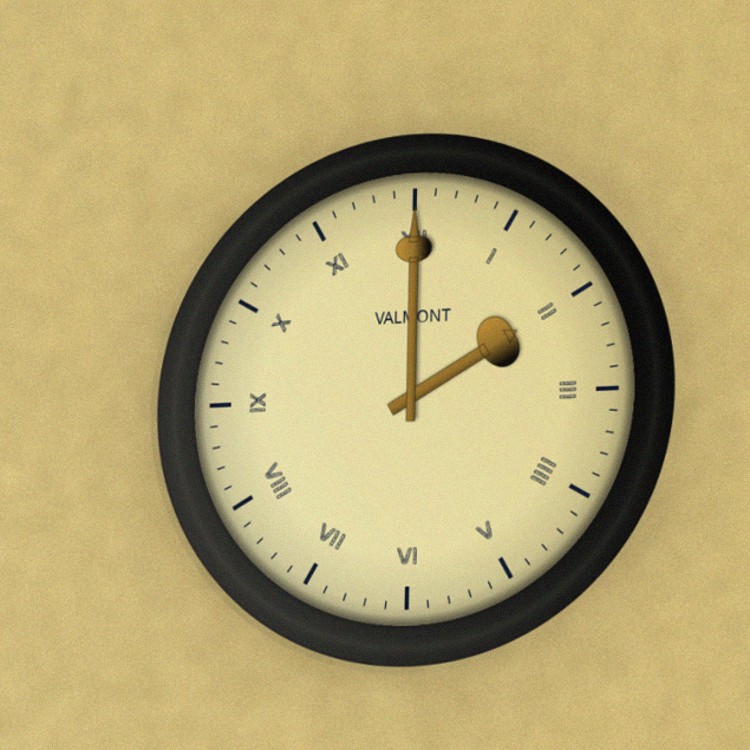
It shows 2h00
